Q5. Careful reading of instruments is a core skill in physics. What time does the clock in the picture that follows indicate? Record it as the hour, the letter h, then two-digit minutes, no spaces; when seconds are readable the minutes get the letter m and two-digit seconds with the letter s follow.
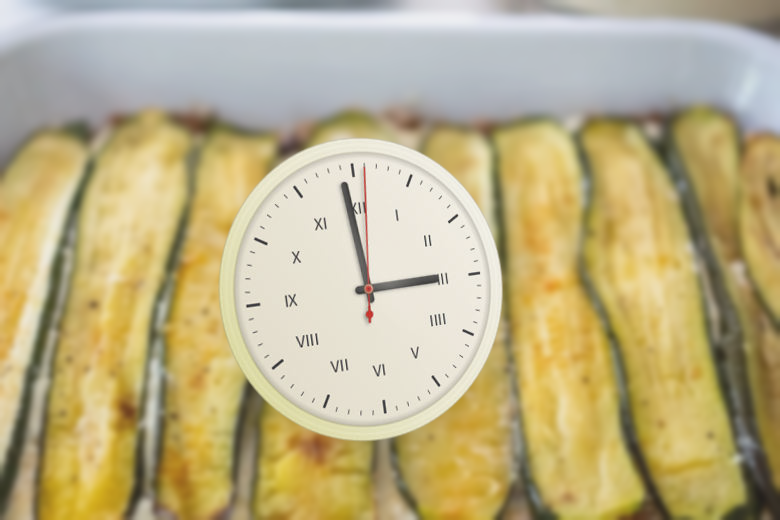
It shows 2h59m01s
